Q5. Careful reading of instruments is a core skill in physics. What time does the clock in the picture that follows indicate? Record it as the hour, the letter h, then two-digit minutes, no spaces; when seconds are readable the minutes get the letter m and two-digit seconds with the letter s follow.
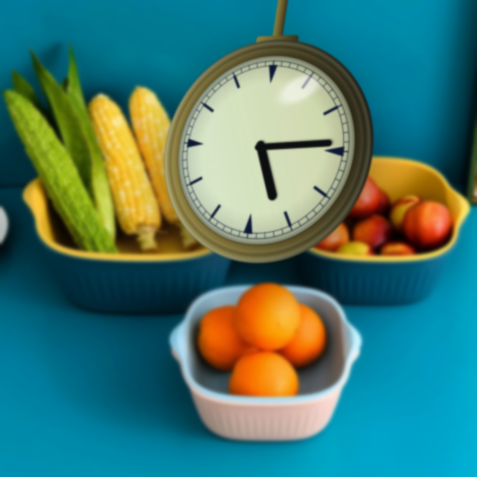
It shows 5h14
